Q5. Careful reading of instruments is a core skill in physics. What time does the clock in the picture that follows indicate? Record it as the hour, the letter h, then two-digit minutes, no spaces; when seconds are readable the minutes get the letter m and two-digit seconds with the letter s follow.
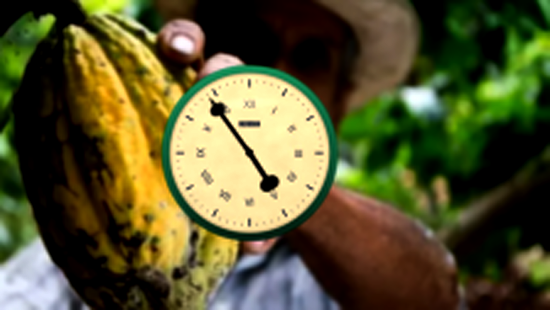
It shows 4h54
